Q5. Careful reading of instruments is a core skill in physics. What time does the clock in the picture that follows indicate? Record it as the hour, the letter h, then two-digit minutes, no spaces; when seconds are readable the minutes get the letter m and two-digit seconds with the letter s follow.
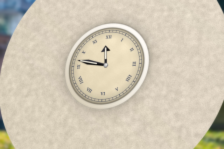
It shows 11h47
